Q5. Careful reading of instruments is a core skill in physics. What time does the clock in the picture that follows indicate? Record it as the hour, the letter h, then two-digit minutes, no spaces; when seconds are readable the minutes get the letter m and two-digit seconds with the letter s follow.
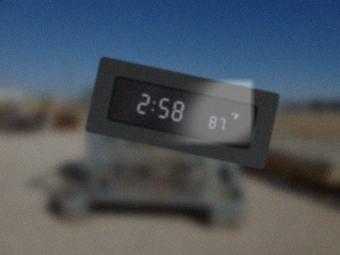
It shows 2h58
